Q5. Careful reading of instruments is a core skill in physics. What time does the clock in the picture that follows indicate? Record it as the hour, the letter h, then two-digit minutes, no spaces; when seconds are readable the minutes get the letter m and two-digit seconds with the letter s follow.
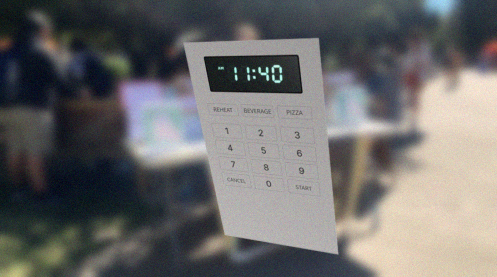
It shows 11h40
